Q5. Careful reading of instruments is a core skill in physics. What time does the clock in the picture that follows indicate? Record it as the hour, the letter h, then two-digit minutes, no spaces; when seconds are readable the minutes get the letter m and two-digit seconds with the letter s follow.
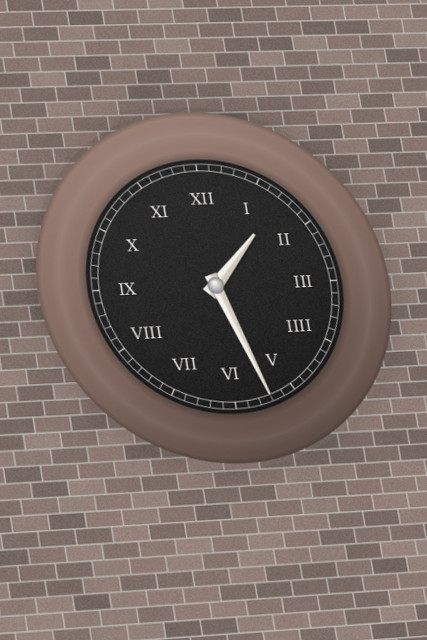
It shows 1h27
